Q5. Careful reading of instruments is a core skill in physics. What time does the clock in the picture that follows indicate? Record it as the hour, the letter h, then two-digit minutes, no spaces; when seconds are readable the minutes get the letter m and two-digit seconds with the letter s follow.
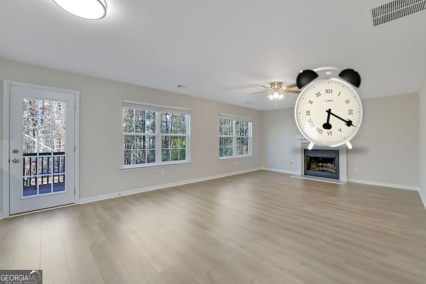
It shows 6h20
